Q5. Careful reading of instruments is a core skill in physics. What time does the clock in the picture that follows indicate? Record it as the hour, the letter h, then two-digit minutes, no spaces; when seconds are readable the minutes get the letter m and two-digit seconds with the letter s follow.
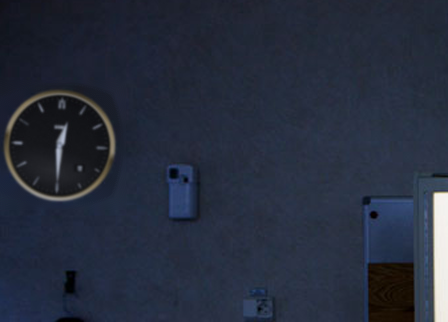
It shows 12h30
